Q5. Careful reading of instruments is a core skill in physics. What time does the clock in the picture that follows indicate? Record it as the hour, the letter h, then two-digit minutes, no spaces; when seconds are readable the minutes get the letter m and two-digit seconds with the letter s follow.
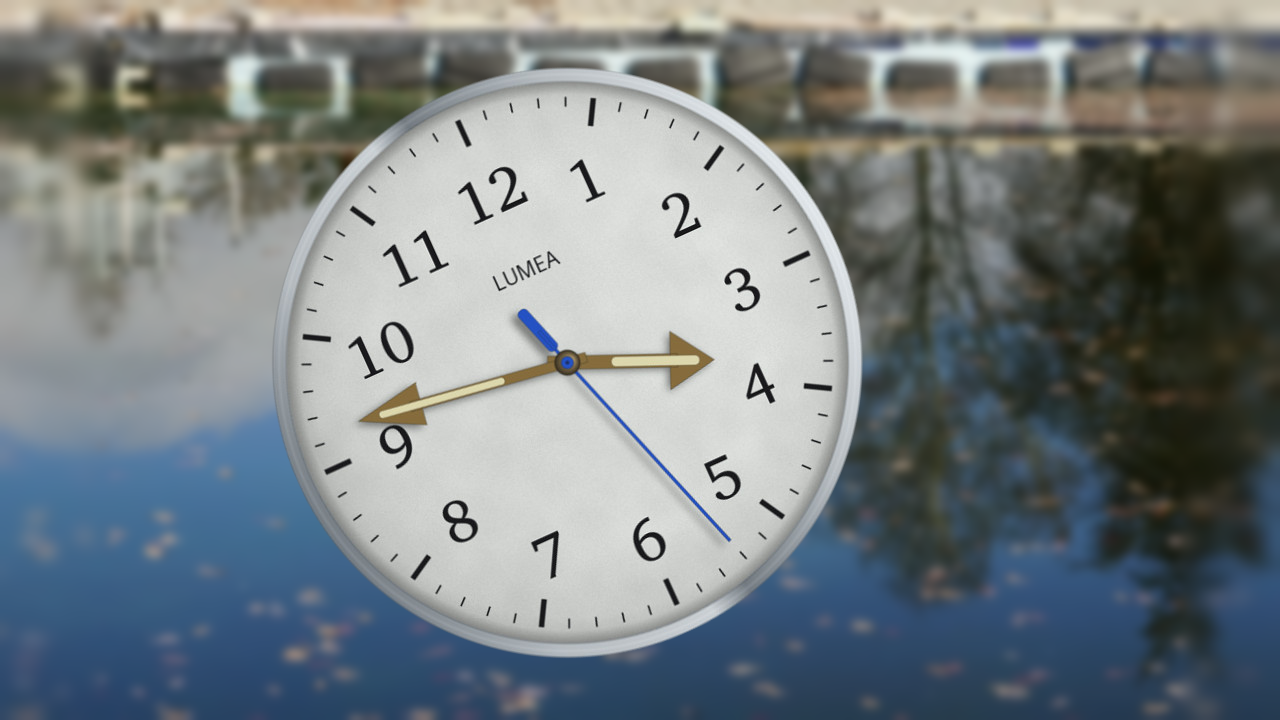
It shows 3h46m27s
